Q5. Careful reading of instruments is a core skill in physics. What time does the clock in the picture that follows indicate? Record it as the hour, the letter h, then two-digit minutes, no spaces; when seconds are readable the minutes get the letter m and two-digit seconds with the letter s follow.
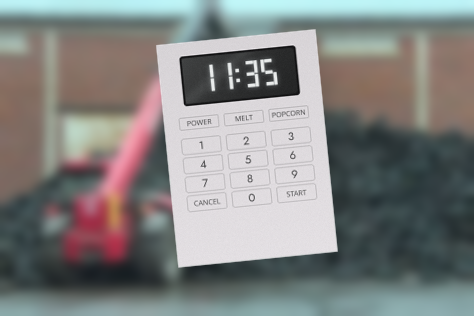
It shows 11h35
